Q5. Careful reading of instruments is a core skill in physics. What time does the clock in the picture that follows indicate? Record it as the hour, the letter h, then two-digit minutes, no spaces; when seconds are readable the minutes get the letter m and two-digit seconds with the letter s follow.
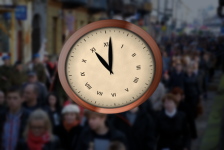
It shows 11h01
